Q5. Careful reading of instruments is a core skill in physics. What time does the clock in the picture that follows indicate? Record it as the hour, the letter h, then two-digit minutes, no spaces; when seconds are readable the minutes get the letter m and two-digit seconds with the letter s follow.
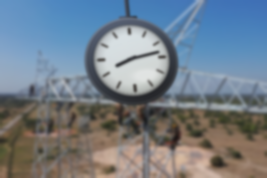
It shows 8h13
